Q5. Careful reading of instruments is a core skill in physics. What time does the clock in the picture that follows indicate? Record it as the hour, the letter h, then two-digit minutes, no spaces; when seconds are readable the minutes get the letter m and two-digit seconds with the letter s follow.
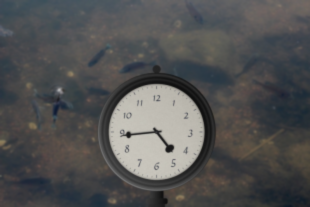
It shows 4h44
